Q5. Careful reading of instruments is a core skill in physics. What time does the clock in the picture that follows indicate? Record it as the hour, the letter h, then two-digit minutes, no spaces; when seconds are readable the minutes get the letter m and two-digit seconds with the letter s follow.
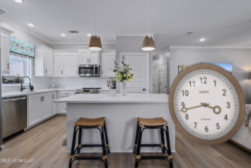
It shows 3h43
